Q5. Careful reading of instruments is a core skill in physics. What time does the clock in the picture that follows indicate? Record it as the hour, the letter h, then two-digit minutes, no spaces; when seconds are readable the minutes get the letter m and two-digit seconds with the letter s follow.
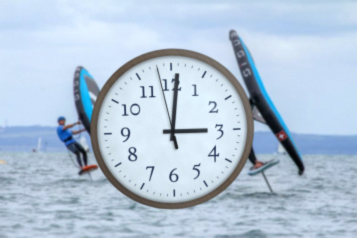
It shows 3h00m58s
